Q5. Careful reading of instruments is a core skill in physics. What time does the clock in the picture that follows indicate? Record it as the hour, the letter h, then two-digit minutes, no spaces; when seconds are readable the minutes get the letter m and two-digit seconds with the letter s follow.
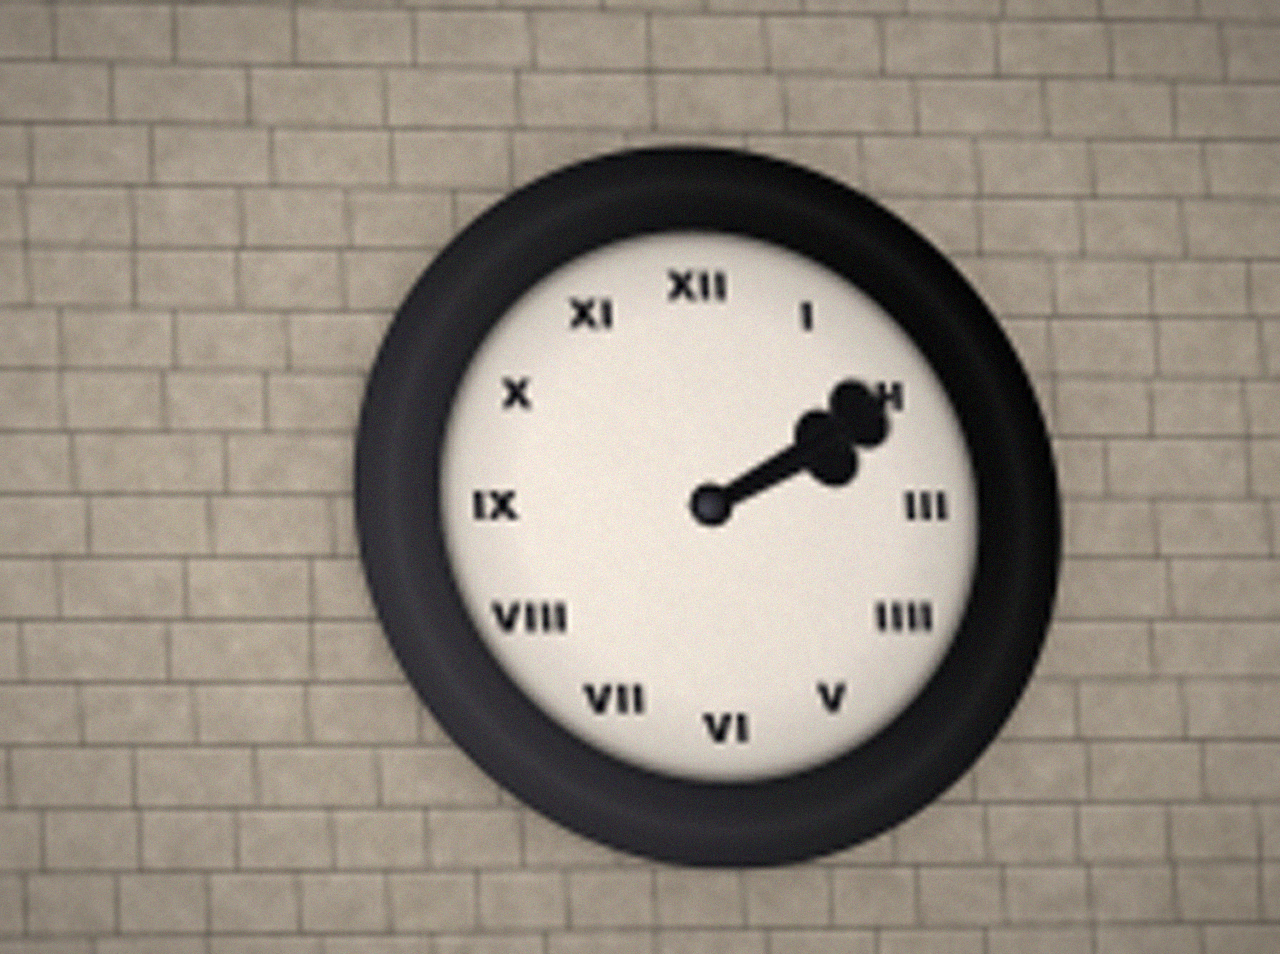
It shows 2h10
